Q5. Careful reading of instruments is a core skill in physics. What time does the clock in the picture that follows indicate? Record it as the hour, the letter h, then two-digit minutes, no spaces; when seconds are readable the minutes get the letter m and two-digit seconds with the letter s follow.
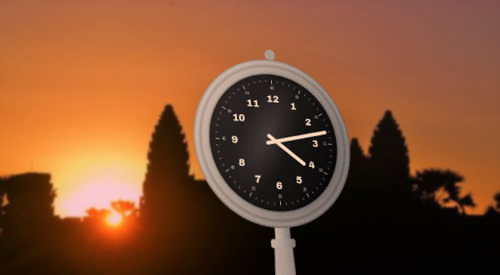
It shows 4h13
